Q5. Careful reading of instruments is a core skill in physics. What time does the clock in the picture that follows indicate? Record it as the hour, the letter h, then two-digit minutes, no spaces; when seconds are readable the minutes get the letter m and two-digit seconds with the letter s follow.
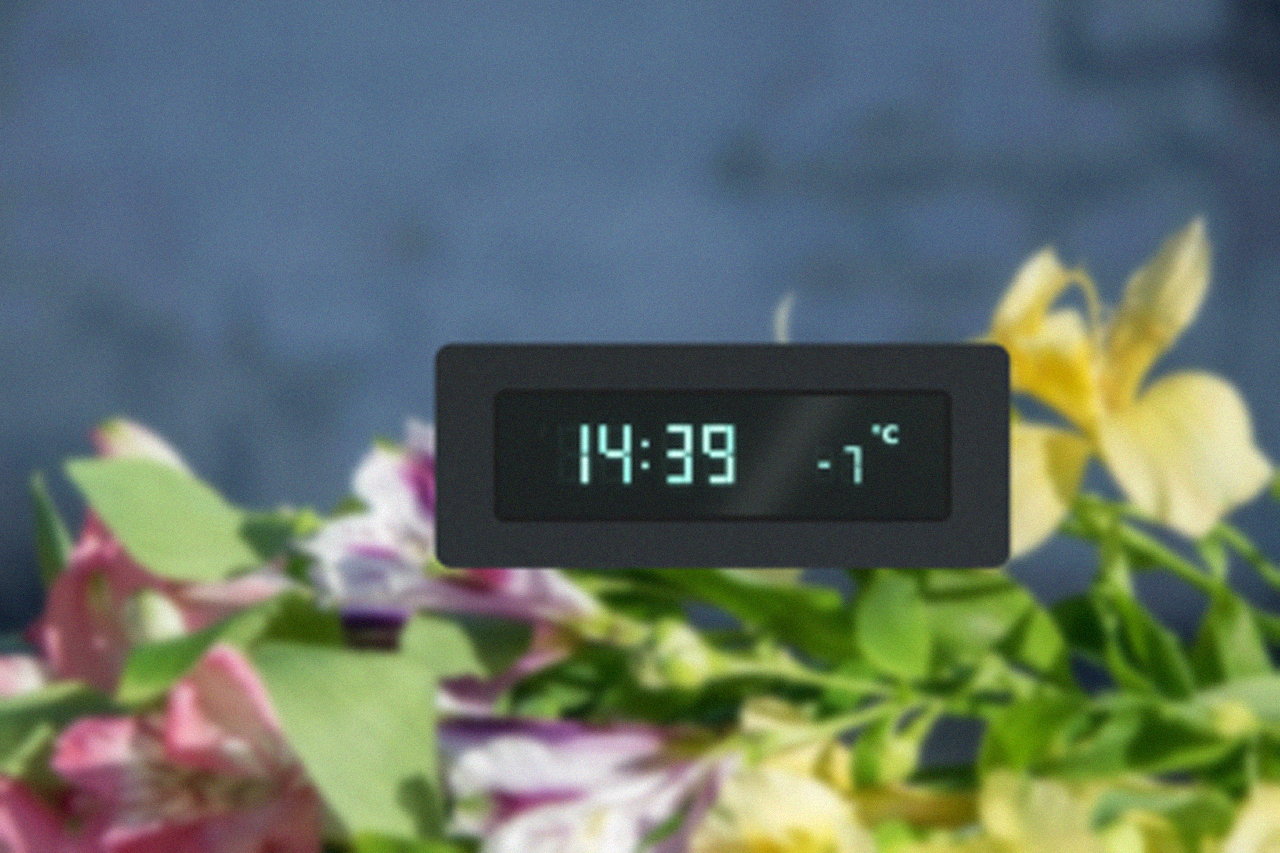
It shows 14h39
